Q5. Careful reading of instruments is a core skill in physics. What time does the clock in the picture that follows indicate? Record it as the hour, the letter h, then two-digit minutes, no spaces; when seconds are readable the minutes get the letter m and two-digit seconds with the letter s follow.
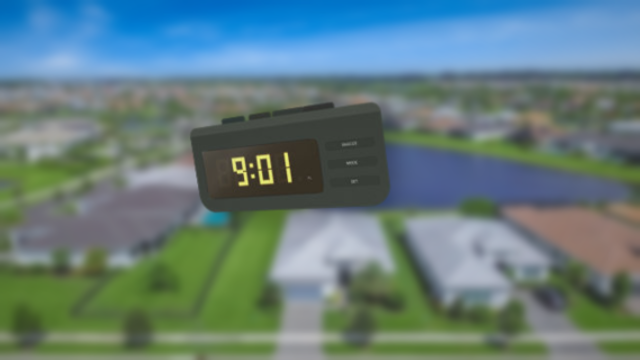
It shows 9h01
